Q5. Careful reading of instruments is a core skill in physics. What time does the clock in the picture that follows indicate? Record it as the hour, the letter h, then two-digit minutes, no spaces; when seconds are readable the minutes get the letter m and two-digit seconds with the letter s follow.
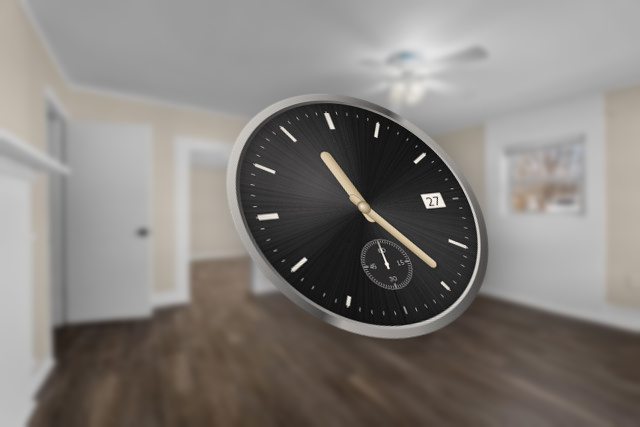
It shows 11h24
